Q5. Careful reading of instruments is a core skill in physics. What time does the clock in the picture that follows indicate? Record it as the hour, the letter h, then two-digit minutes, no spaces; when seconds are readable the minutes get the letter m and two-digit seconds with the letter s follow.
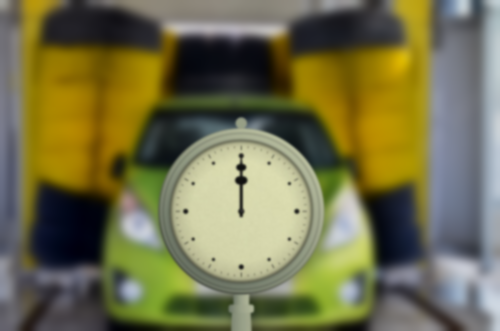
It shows 12h00
